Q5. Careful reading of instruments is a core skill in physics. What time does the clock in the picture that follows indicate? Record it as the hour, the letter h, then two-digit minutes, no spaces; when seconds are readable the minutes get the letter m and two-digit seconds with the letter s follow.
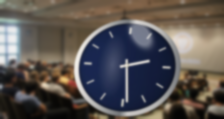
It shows 2h29
